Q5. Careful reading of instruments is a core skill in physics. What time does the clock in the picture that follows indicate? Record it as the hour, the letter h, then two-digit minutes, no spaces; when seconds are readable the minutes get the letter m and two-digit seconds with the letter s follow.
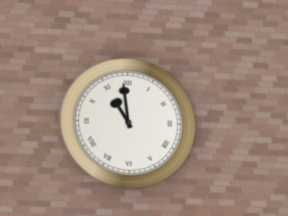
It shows 10h59
